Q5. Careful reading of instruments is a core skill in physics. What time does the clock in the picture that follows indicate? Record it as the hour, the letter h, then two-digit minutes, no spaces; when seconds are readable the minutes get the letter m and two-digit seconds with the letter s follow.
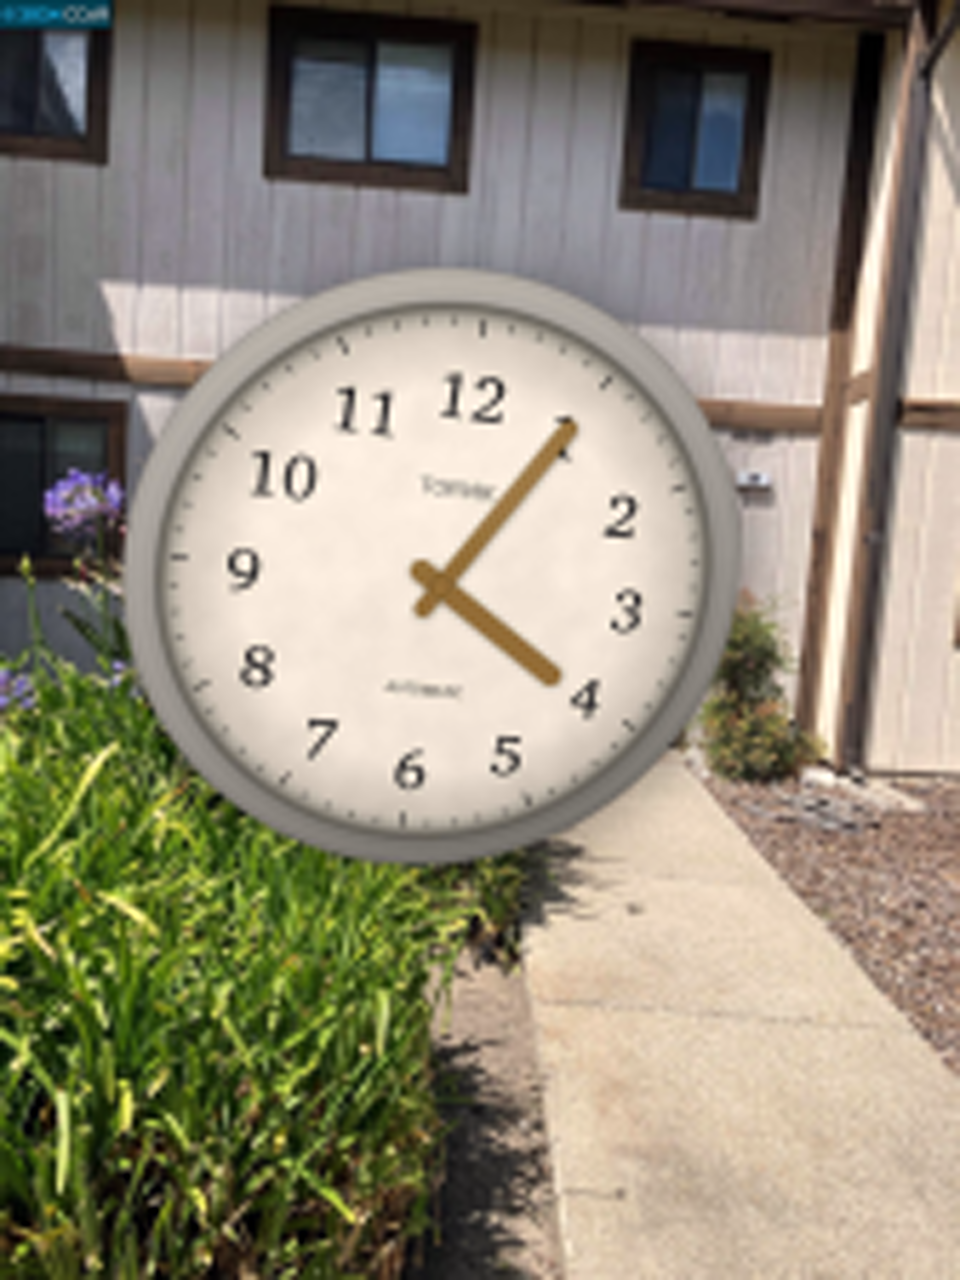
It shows 4h05
